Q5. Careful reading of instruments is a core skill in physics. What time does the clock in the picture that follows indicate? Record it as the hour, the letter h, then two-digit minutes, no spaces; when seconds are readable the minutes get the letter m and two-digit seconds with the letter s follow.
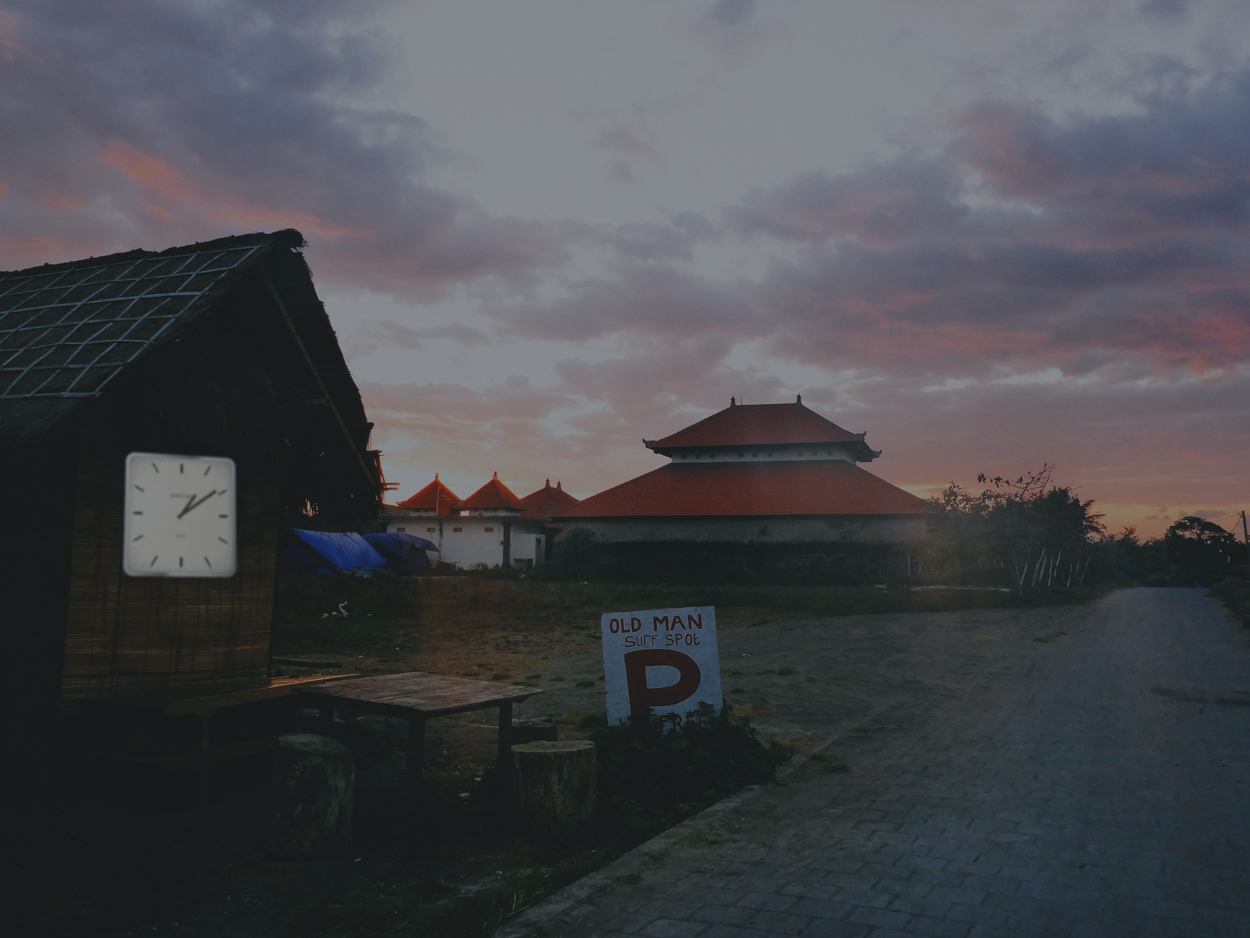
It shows 1h09
